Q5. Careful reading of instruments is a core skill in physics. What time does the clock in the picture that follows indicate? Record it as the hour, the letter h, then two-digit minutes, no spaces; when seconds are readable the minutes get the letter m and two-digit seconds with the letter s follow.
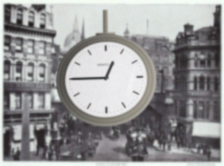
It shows 12h45
